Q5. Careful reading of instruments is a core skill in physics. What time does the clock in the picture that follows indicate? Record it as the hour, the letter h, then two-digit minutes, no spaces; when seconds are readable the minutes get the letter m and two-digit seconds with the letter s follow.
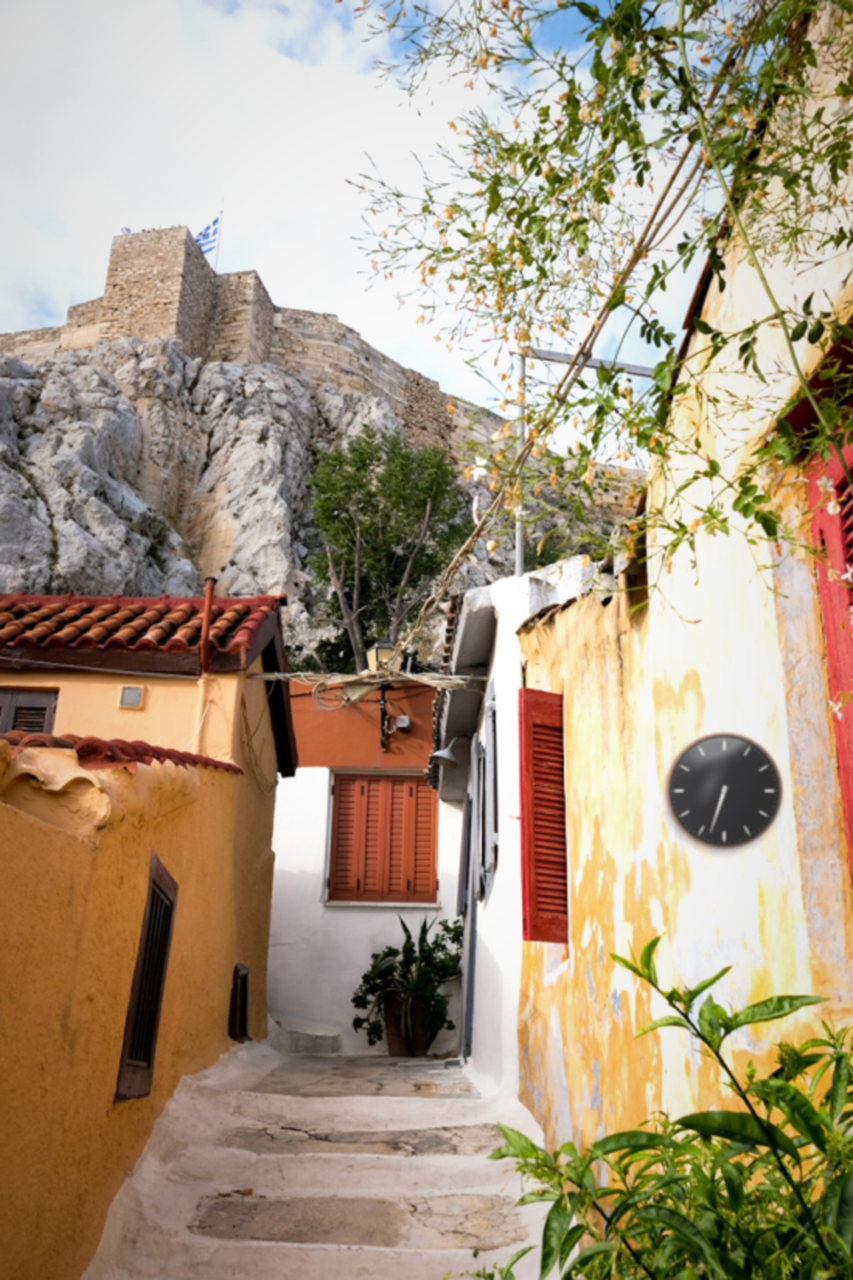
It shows 6h33
